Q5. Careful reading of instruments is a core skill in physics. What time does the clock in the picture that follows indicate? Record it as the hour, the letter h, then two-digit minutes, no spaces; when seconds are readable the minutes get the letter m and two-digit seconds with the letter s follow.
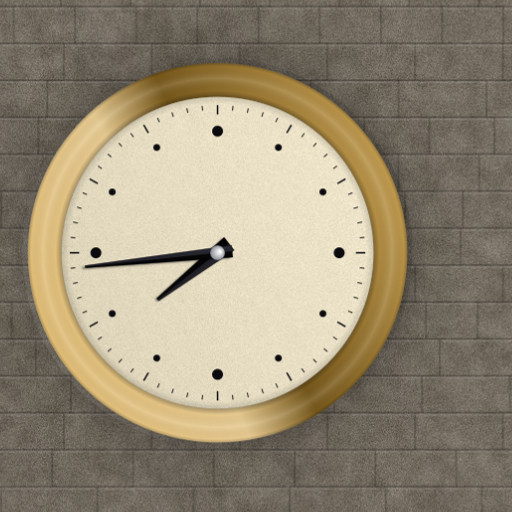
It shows 7h44
